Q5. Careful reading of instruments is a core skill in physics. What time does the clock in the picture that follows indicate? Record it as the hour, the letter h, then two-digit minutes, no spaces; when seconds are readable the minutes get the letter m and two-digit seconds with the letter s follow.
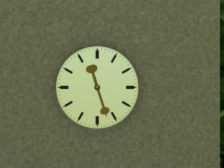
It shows 11h27
